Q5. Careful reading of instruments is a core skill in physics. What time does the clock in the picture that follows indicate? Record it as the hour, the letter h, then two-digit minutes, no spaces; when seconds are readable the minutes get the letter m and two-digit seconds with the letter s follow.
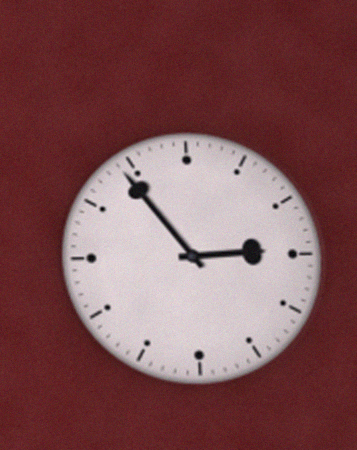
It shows 2h54
